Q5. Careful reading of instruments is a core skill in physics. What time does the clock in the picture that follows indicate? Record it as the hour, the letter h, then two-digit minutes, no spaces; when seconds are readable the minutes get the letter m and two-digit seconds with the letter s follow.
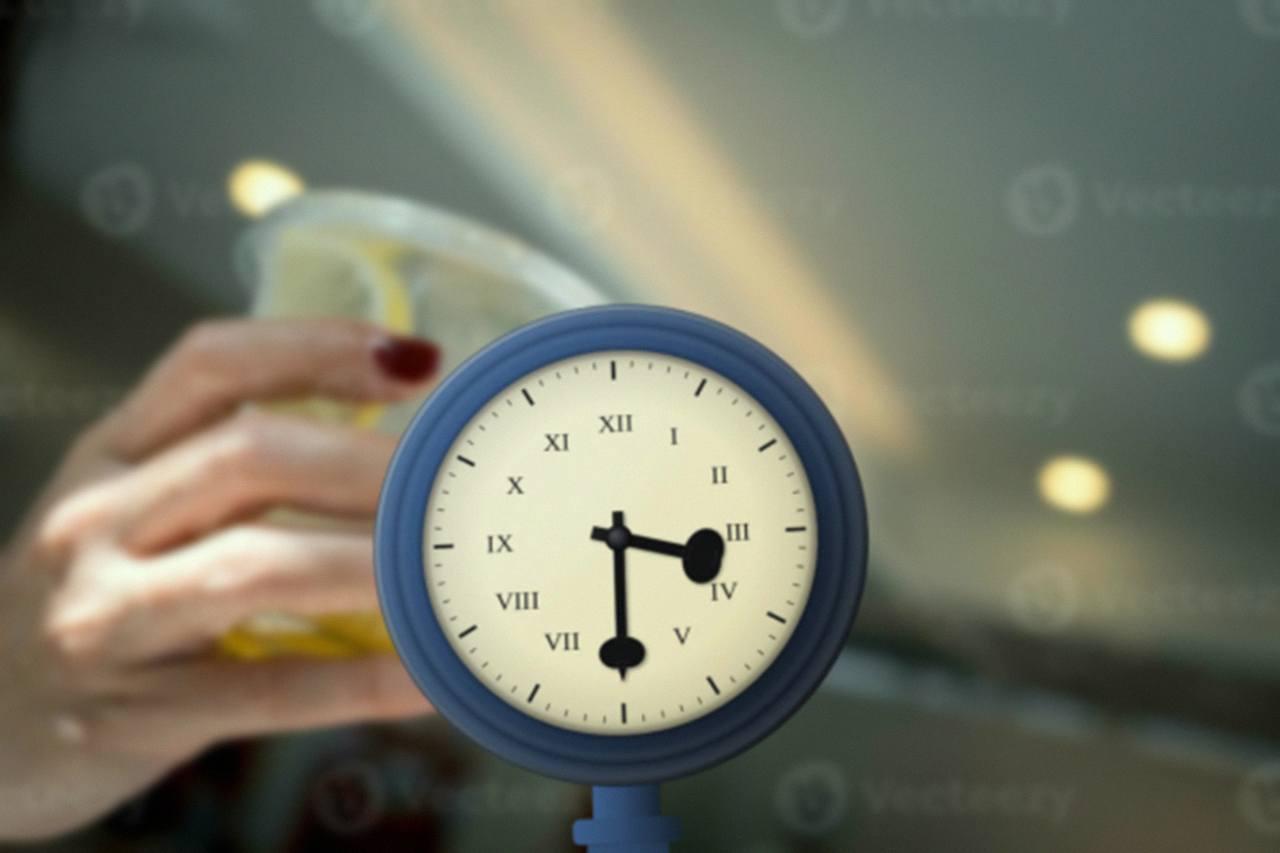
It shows 3h30
